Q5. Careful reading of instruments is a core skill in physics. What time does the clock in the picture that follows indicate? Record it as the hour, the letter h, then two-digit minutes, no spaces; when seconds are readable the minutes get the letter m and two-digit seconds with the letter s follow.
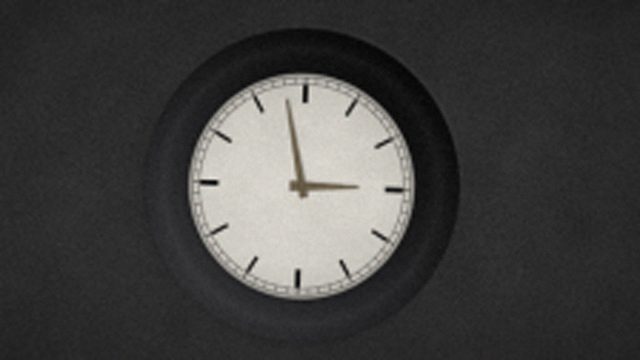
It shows 2h58
